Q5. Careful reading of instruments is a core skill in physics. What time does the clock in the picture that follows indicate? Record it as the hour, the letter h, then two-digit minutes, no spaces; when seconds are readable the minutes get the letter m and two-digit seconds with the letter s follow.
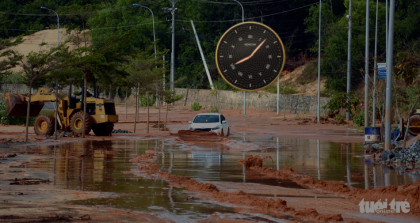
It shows 8h07
